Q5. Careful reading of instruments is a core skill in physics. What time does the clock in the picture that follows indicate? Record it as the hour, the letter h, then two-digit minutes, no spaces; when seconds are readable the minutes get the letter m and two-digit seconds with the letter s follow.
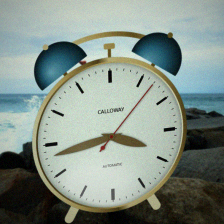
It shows 3h43m07s
